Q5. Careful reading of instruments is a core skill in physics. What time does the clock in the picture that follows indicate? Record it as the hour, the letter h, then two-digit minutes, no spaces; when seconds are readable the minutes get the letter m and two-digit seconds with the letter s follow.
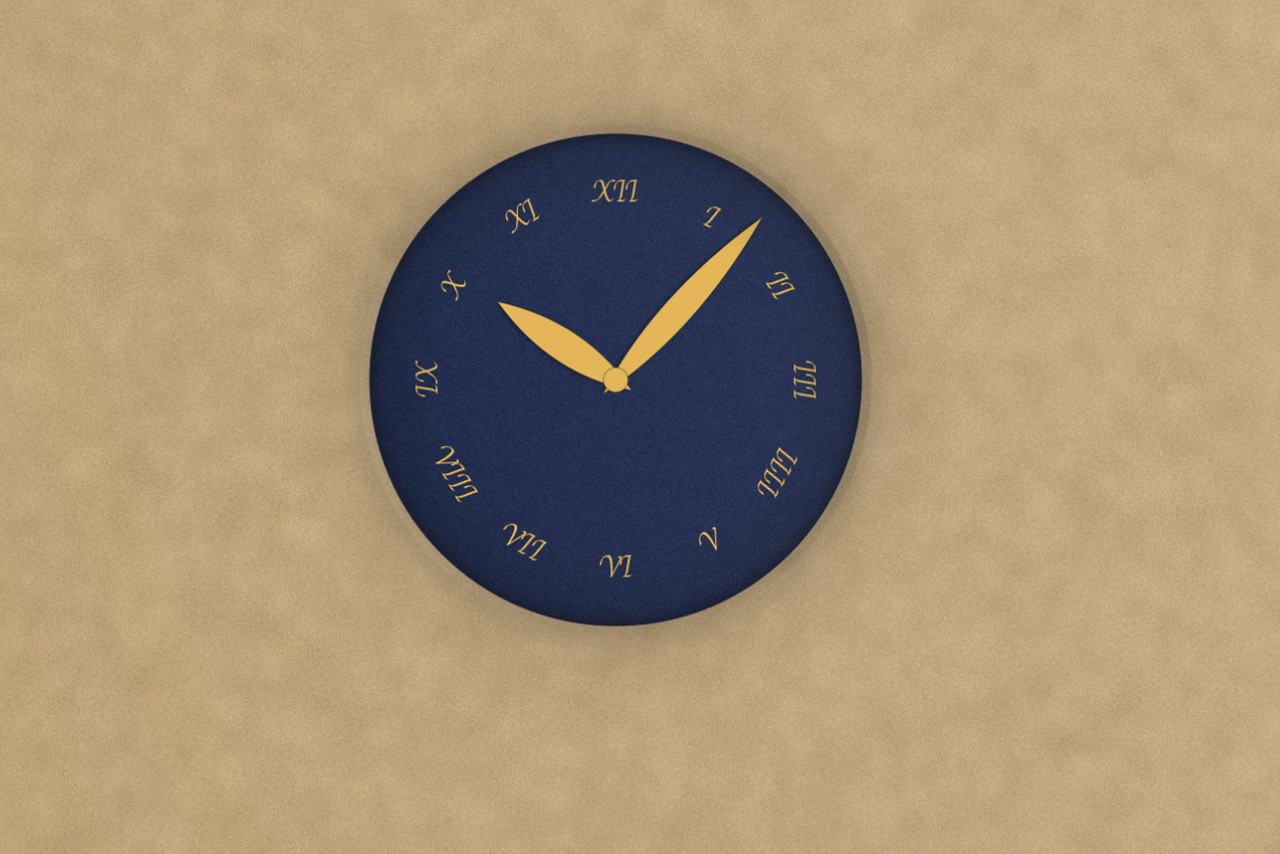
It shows 10h07
